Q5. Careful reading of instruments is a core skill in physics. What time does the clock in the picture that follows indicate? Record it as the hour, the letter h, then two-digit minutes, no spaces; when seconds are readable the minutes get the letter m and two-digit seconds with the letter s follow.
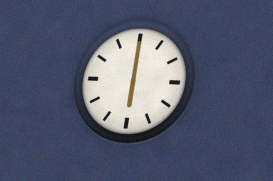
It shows 6h00
